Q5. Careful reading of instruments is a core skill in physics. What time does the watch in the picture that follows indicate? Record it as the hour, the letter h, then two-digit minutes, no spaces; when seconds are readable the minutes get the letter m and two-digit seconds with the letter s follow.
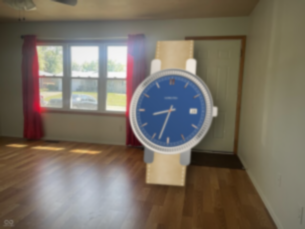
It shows 8h33
